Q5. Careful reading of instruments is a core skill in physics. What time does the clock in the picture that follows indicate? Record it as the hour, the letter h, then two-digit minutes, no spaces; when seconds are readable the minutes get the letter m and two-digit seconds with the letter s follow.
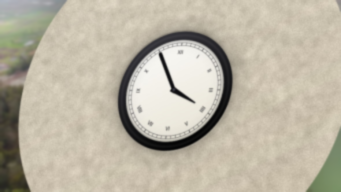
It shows 3h55
